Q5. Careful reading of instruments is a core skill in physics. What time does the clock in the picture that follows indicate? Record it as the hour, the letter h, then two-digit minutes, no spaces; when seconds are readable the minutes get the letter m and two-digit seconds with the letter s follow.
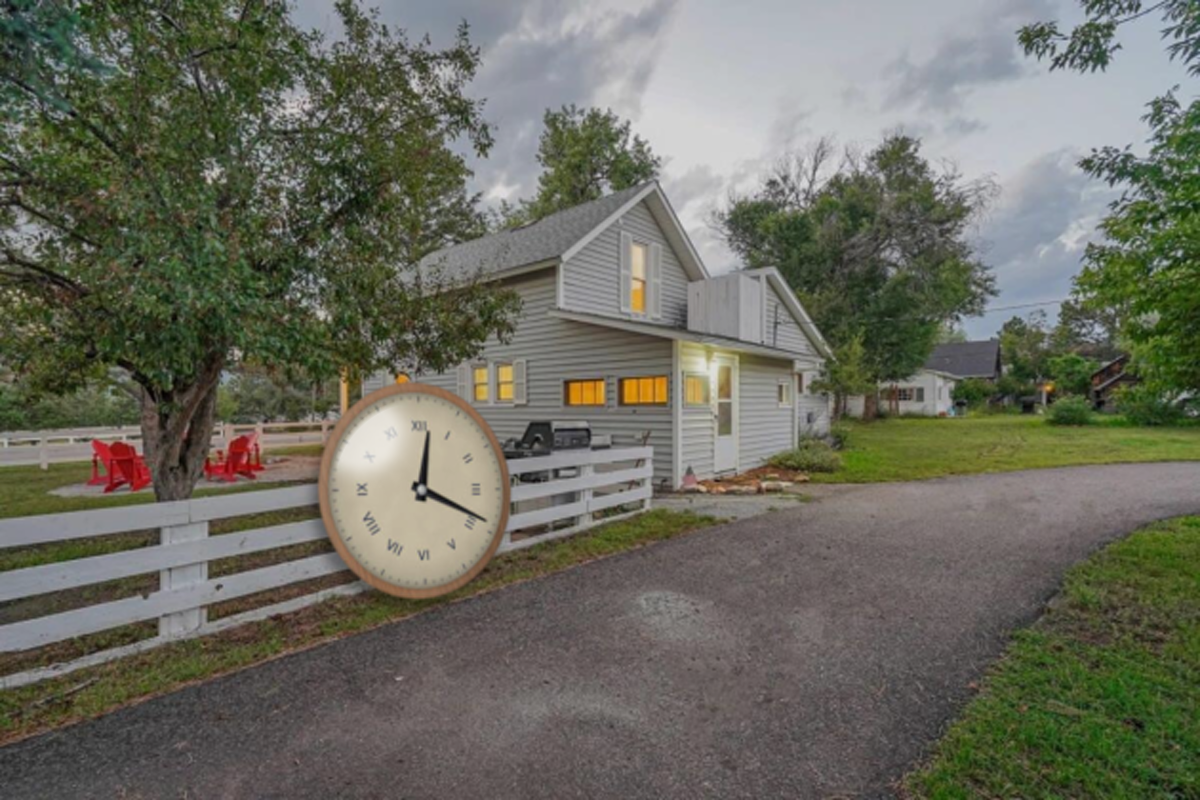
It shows 12h19
